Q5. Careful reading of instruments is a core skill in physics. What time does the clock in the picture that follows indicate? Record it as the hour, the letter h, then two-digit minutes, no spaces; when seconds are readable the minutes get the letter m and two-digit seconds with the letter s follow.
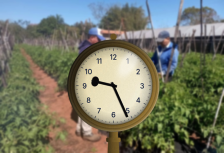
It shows 9h26
